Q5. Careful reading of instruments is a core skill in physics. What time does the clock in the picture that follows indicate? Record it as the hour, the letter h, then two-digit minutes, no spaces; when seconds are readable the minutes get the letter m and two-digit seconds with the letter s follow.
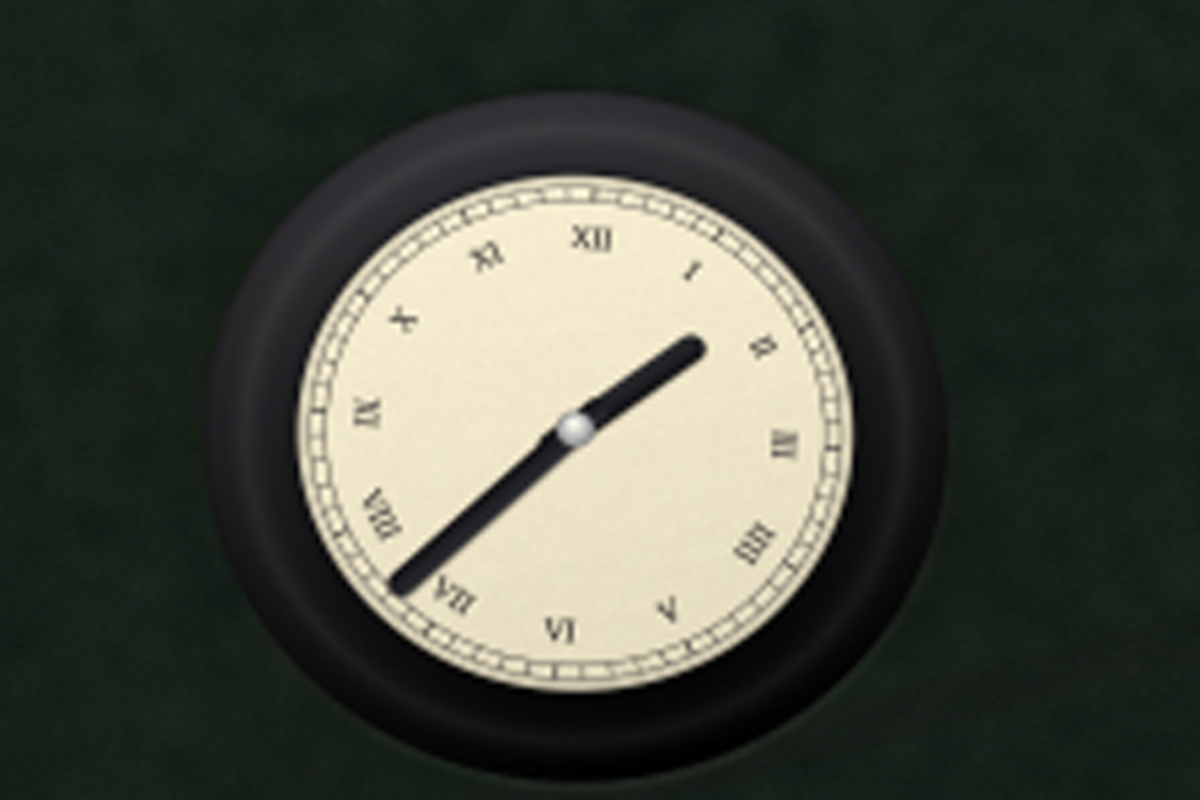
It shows 1h37
